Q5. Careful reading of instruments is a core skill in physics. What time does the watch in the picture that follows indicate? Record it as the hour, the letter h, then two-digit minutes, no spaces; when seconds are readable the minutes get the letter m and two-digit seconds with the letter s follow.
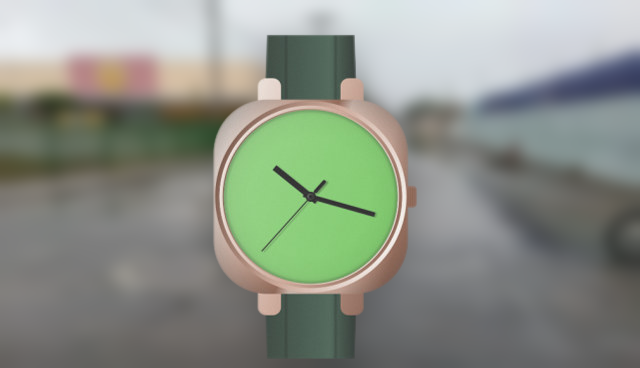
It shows 10h17m37s
